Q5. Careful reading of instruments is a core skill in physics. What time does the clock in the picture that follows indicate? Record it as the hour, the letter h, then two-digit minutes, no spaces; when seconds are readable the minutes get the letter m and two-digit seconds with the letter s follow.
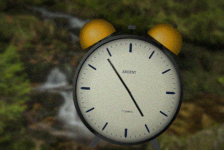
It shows 4h54
